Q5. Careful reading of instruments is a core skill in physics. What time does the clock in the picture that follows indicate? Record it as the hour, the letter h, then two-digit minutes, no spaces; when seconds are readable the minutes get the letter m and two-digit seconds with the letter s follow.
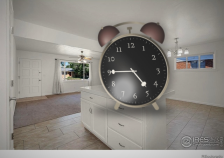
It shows 4h45
